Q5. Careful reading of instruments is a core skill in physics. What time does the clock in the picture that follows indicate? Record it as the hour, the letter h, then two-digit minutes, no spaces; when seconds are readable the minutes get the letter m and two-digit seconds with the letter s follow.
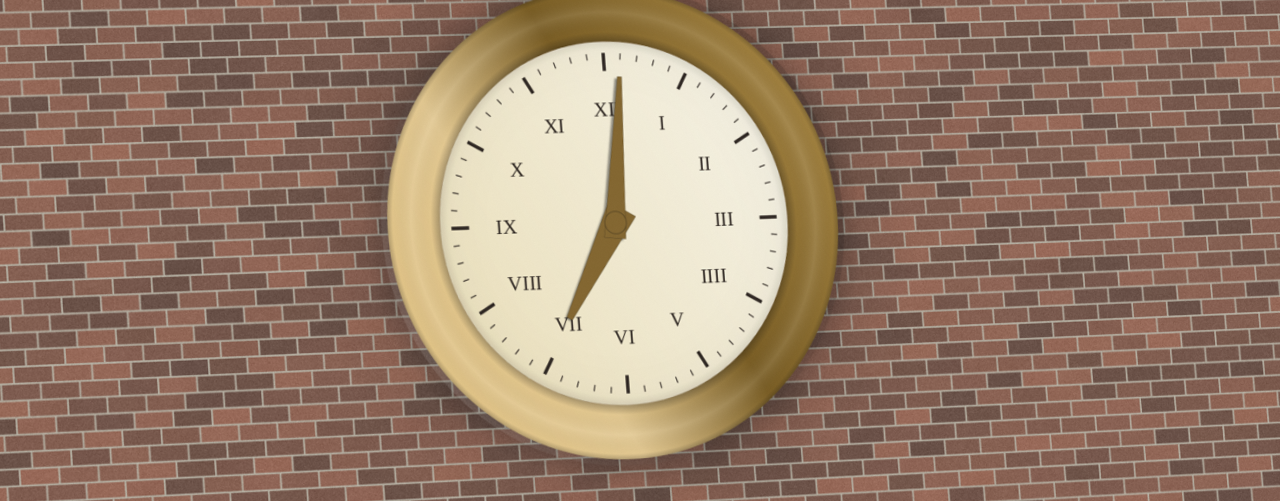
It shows 7h01
